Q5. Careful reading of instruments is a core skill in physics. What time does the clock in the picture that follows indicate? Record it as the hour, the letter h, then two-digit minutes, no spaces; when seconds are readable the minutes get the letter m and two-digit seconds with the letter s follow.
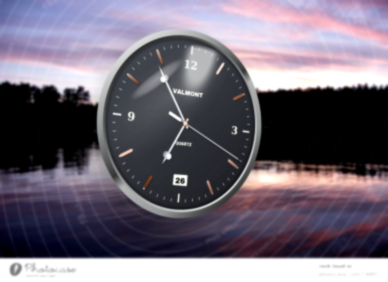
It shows 6h54m19s
